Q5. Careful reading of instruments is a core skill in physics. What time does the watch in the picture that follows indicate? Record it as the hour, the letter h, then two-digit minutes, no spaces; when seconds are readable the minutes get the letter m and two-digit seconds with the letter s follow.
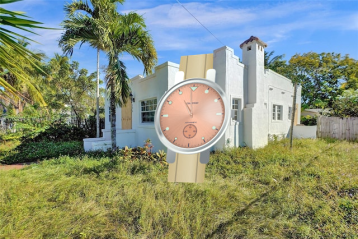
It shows 10h59
